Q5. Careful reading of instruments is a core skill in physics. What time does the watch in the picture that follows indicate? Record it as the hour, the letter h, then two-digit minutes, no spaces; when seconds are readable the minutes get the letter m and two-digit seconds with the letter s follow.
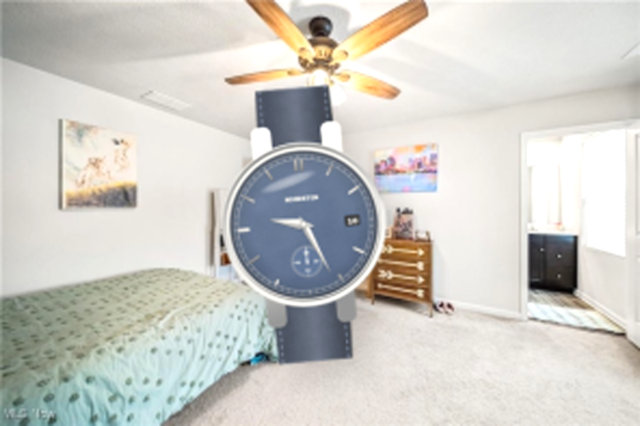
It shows 9h26
